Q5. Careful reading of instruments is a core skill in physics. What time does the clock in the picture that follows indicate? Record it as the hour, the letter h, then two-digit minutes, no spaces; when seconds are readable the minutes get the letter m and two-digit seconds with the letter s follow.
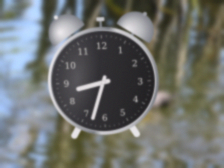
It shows 8h33
